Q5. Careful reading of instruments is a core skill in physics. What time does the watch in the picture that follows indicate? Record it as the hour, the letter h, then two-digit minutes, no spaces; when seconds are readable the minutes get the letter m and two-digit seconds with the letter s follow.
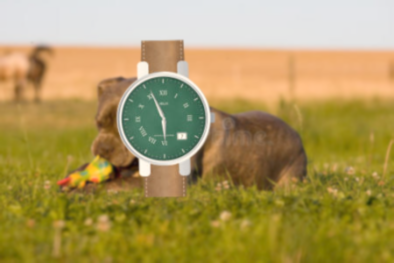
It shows 5h56
